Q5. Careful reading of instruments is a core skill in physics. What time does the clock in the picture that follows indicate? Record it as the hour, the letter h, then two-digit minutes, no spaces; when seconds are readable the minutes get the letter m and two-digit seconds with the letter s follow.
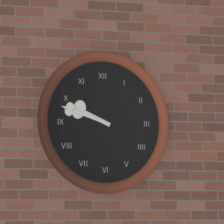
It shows 9h48
